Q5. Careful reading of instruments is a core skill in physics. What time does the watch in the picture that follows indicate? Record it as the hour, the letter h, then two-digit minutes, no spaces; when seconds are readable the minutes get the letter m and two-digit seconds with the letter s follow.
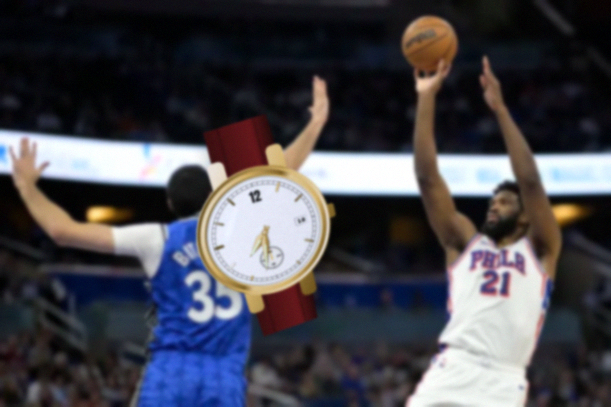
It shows 7h32
